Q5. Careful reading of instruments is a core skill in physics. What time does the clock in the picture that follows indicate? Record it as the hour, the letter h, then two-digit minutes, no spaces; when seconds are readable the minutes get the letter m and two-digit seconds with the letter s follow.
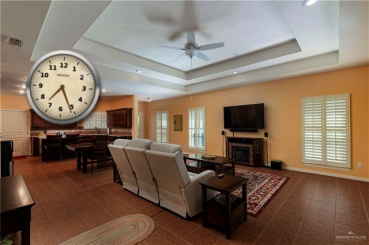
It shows 7h26
